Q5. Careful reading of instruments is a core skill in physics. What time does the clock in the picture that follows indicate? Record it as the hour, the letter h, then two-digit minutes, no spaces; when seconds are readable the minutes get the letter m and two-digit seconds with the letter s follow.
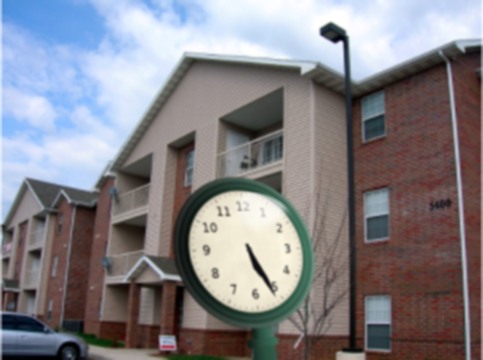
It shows 5h26
